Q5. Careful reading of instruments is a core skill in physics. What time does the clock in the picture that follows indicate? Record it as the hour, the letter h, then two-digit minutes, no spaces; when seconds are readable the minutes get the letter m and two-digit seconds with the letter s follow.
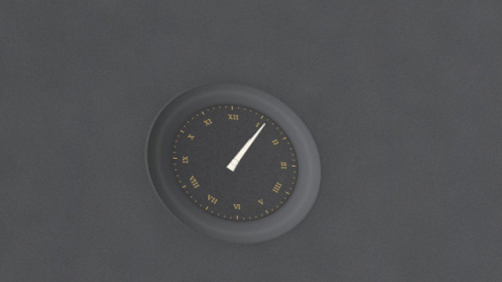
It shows 1h06
